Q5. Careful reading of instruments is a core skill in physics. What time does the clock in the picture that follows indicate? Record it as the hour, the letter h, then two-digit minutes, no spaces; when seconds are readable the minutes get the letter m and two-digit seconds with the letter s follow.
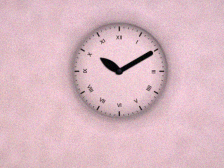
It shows 10h10
